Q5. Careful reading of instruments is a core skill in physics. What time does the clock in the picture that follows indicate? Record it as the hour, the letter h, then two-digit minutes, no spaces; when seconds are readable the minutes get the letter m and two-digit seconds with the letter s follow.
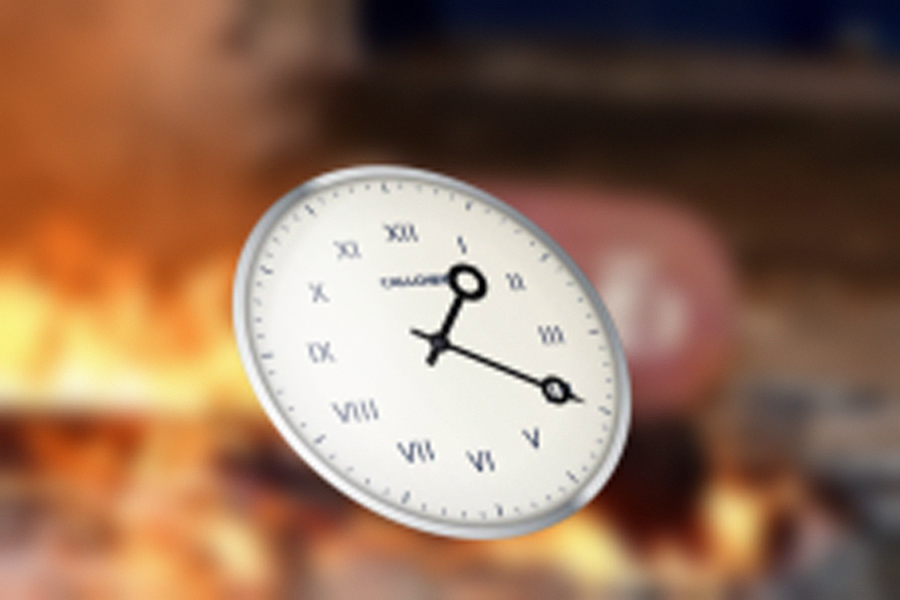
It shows 1h20
